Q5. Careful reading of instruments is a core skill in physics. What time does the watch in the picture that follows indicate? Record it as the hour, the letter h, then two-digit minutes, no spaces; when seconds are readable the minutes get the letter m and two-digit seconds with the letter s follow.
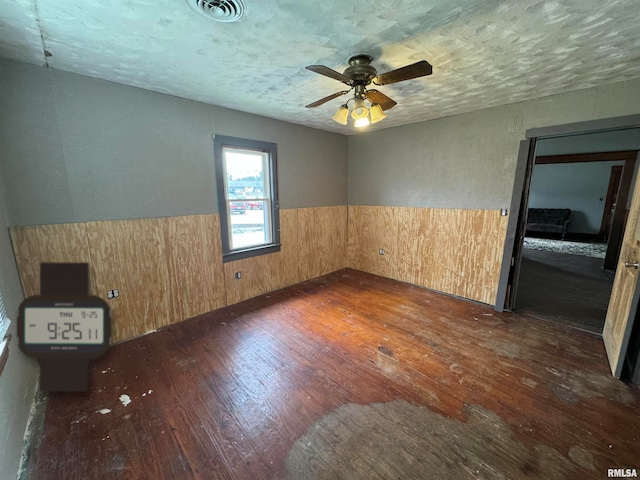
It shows 9h25m11s
